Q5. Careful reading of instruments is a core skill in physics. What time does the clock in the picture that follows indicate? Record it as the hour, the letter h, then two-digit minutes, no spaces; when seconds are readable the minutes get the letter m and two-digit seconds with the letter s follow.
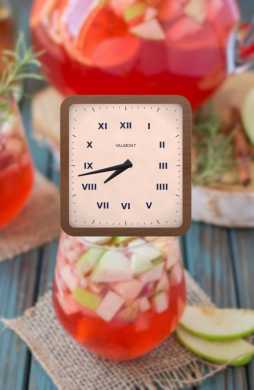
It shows 7h43
